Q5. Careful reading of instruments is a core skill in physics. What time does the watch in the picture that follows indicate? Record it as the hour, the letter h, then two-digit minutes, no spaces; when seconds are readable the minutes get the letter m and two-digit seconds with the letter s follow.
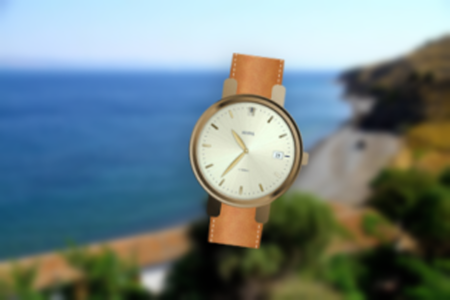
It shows 10h36
